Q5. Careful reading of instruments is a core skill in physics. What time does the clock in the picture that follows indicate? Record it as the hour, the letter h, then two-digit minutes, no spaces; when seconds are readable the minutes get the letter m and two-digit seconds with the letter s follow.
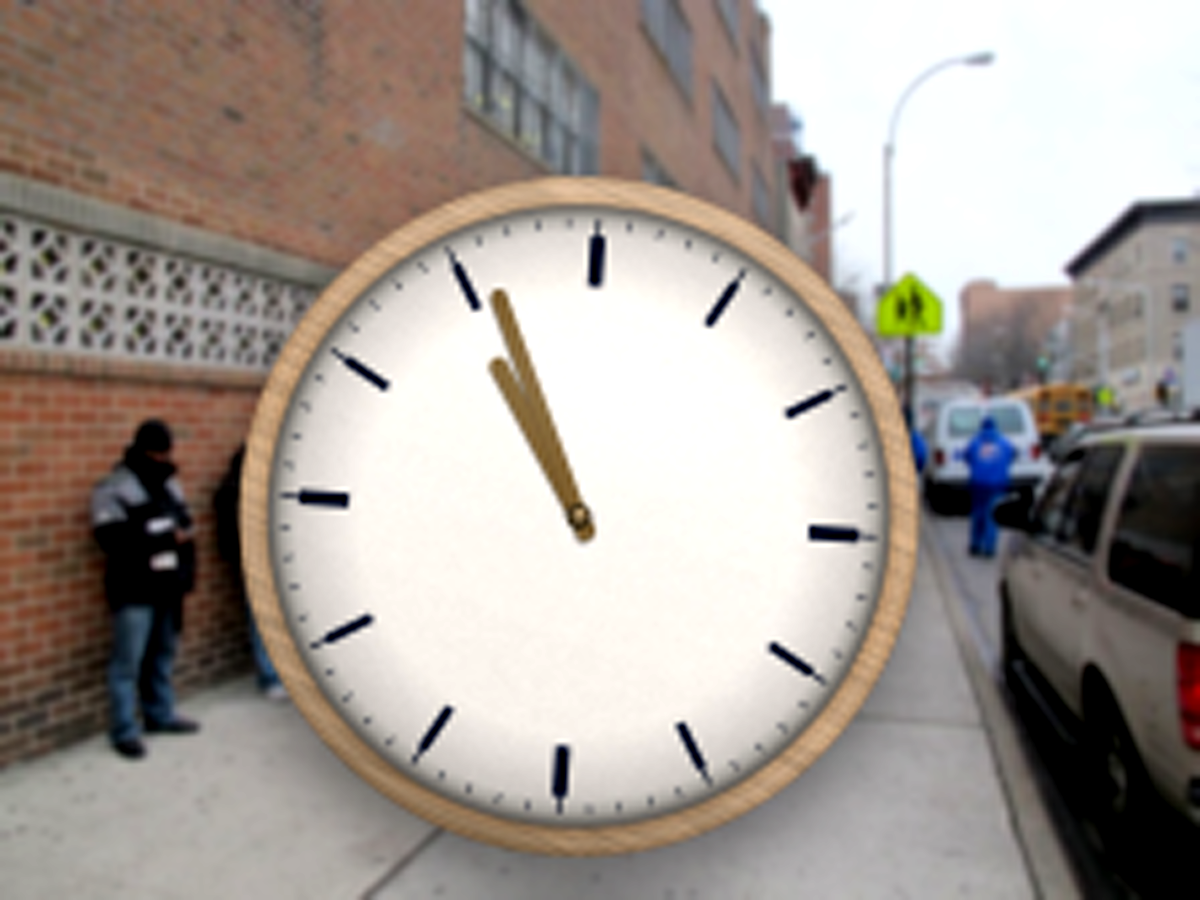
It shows 10h56
